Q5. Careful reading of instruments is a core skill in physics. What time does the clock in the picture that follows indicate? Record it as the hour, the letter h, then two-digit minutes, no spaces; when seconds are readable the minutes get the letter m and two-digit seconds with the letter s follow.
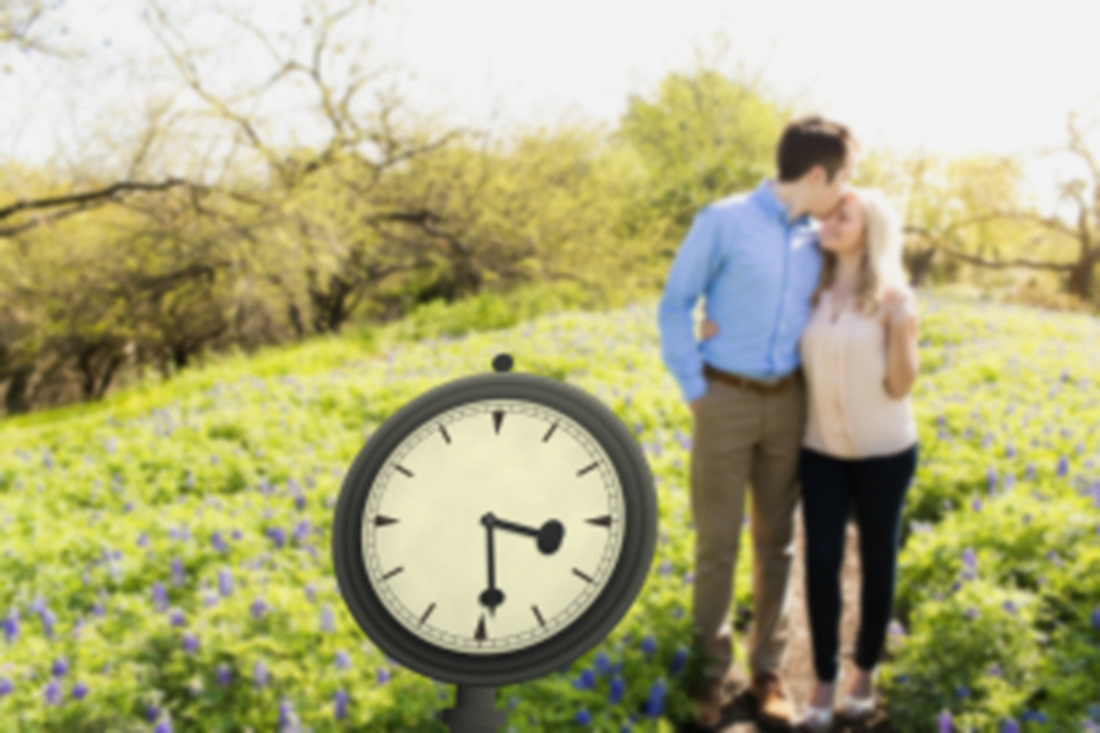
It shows 3h29
